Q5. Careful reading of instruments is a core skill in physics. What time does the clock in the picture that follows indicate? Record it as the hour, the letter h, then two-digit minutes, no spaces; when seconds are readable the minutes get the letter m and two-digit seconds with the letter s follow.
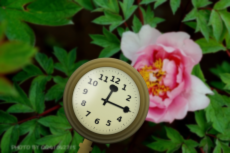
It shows 12h15
